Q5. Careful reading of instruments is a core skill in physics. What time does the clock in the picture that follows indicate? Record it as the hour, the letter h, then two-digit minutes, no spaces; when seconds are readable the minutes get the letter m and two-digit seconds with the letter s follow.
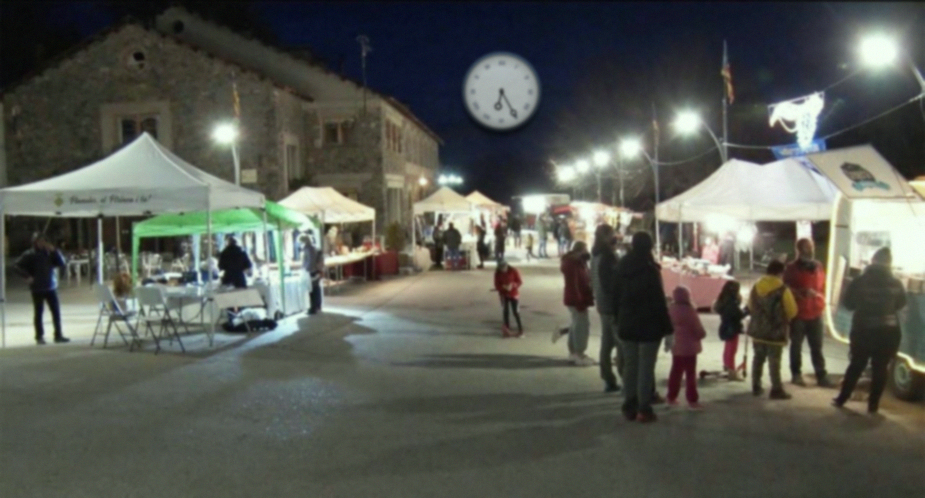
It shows 6h25
